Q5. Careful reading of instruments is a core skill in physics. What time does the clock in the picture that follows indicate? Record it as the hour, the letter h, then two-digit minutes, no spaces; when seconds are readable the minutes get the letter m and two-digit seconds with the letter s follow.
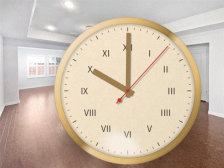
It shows 10h00m07s
